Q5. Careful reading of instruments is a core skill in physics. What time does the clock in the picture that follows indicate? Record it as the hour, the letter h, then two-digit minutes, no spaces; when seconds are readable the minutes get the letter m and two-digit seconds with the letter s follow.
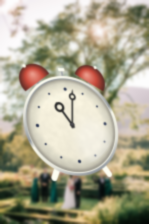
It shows 11h02
